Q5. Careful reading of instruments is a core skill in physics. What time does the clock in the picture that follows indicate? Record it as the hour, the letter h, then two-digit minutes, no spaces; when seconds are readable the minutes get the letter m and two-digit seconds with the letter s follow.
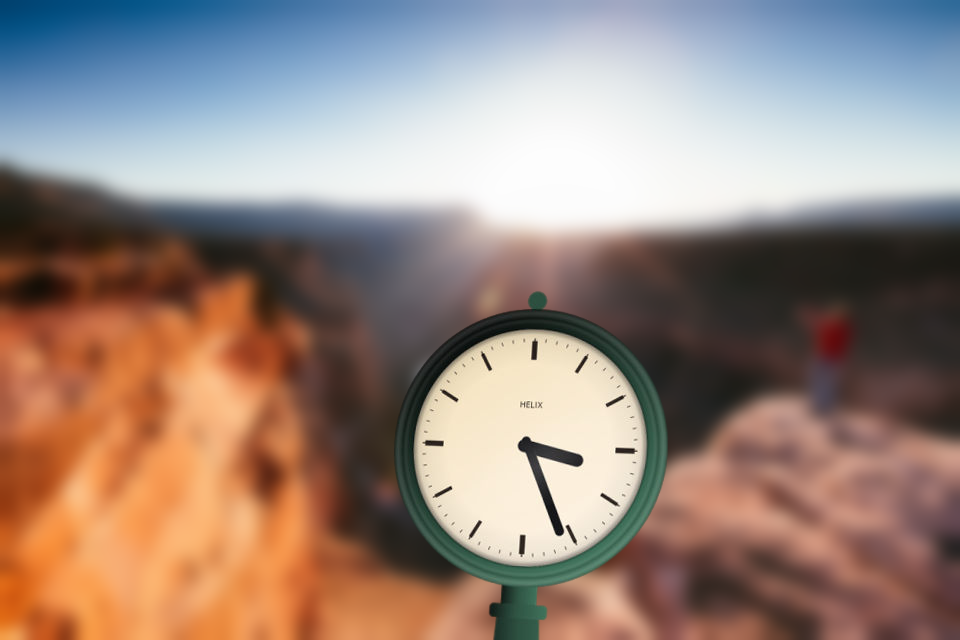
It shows 3h26
